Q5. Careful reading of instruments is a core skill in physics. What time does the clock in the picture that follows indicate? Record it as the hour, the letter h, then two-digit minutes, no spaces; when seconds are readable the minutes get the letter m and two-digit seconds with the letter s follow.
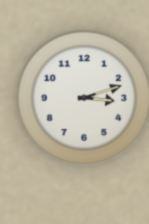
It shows 3h12
